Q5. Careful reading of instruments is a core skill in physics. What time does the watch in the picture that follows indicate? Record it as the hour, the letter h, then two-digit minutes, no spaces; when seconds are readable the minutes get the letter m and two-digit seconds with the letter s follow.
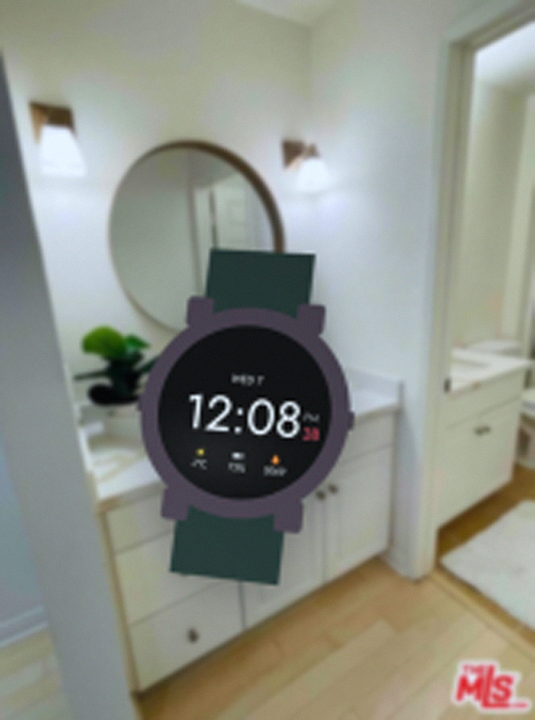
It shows 12h08
